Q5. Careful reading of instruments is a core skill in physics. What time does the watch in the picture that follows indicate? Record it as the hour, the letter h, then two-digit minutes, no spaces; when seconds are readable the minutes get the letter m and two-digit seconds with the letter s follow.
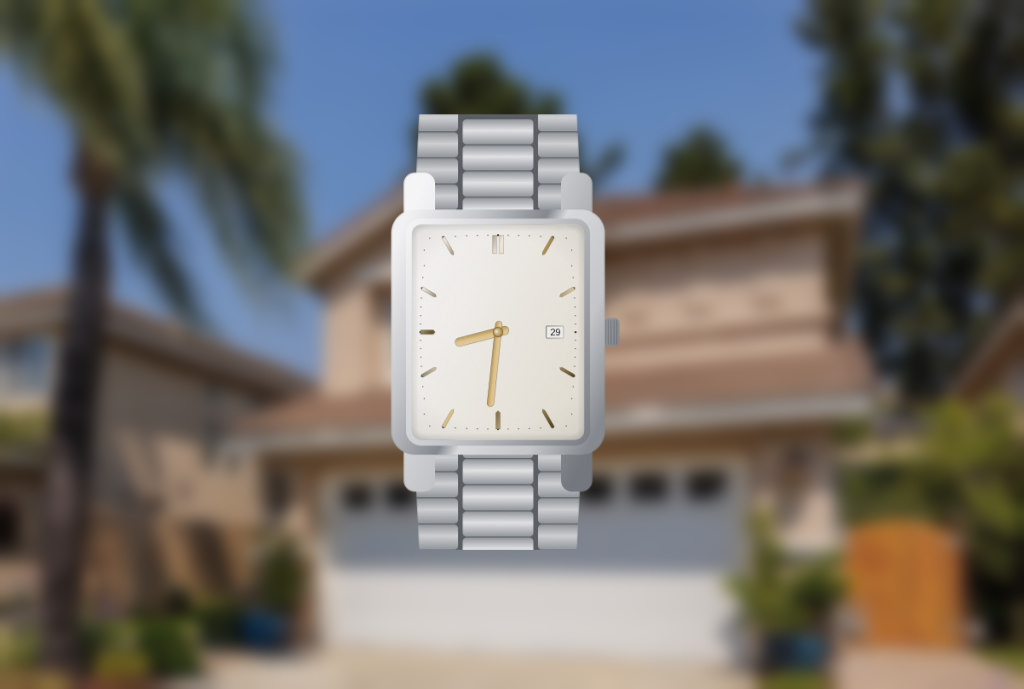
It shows 8h31
